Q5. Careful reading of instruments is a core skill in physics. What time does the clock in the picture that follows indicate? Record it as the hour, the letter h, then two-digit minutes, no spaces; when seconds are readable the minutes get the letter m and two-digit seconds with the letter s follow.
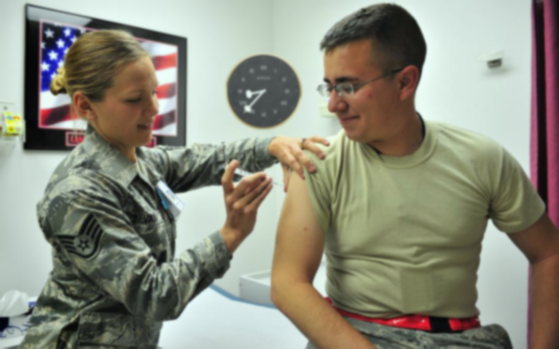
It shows 8h37
